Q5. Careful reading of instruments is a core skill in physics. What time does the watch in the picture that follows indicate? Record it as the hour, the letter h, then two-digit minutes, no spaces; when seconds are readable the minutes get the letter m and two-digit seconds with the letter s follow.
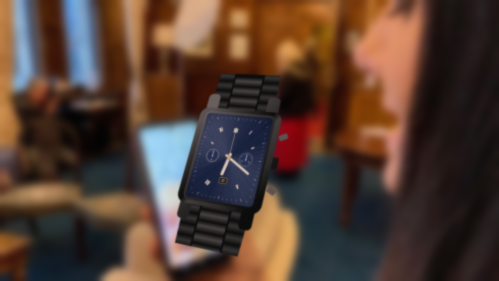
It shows 6h20
